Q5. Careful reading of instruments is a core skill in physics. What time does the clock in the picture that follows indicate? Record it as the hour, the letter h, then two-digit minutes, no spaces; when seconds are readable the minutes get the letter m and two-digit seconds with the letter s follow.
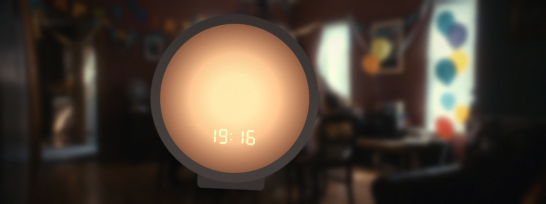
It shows 19h16
